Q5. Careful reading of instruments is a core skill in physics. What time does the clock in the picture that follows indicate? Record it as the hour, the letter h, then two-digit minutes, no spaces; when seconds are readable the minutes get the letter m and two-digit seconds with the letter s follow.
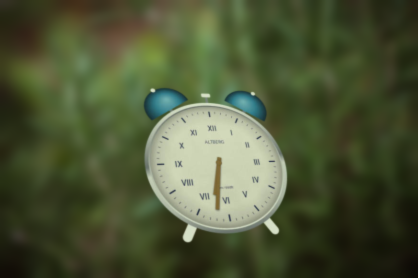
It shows 6h32
